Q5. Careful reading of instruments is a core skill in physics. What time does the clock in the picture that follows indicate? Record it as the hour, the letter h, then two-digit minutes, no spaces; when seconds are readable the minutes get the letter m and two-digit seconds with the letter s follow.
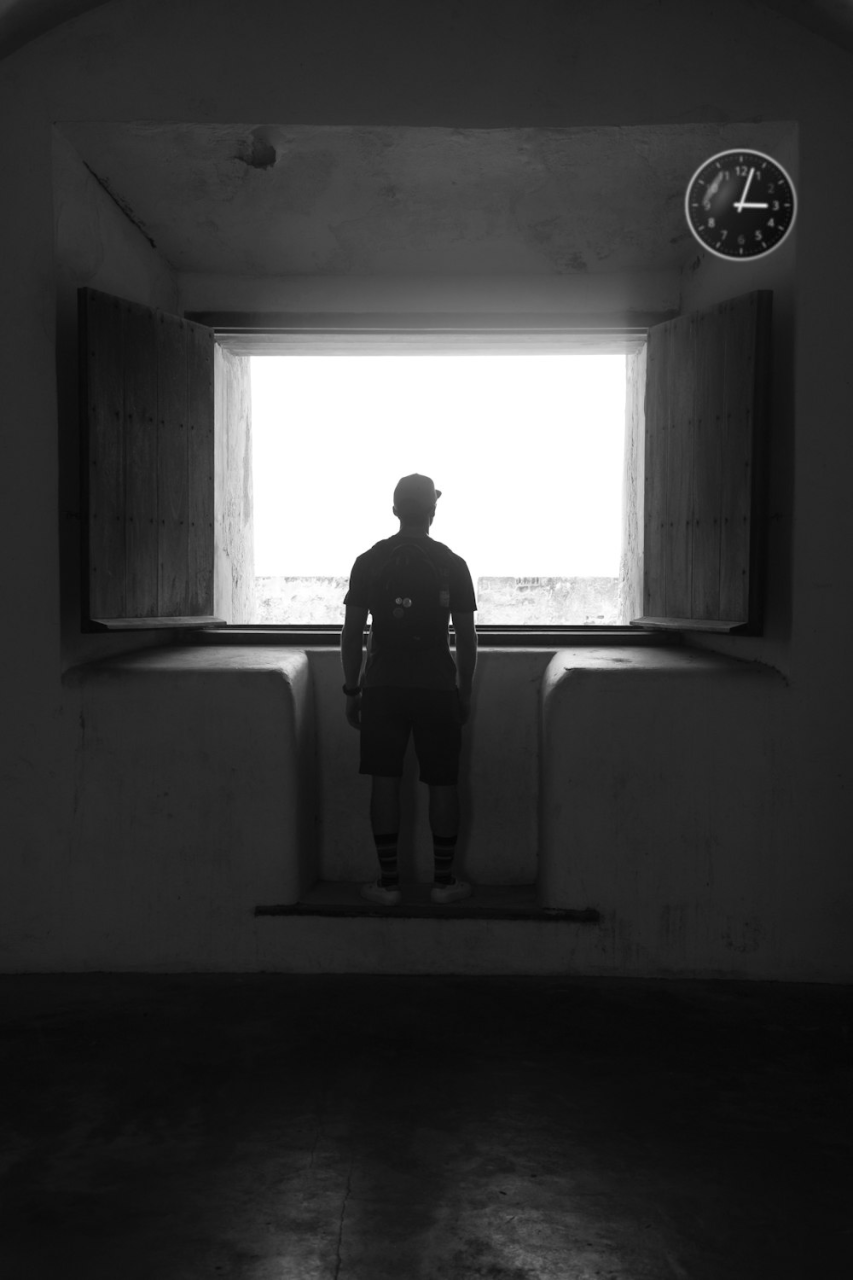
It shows 3h03
